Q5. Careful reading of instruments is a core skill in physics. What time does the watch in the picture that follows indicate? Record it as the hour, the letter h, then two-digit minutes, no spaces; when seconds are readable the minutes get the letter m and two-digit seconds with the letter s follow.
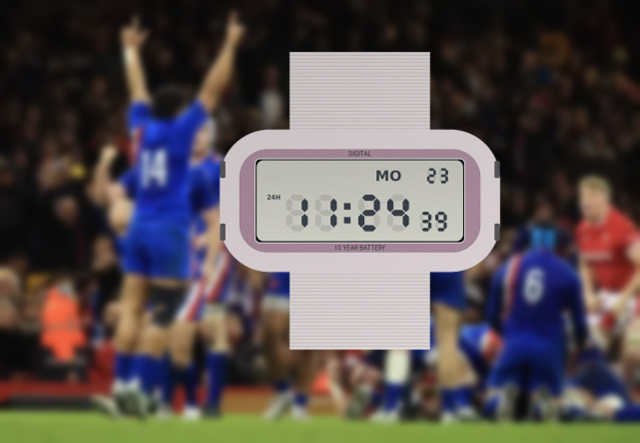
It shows 11h24m39s
